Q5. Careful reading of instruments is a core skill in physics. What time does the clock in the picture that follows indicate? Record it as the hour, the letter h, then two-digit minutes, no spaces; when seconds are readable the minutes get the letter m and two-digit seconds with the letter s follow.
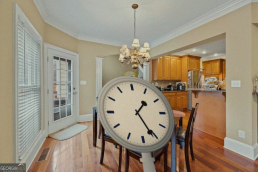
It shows 1h26
